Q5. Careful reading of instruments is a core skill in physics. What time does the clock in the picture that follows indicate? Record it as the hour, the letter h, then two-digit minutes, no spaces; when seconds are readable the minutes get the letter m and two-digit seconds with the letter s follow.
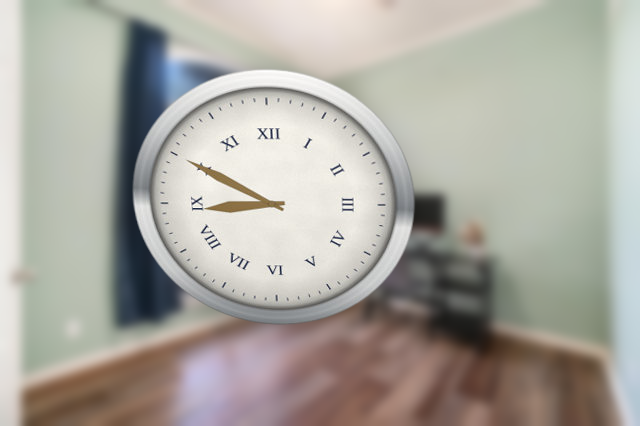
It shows 8h50
